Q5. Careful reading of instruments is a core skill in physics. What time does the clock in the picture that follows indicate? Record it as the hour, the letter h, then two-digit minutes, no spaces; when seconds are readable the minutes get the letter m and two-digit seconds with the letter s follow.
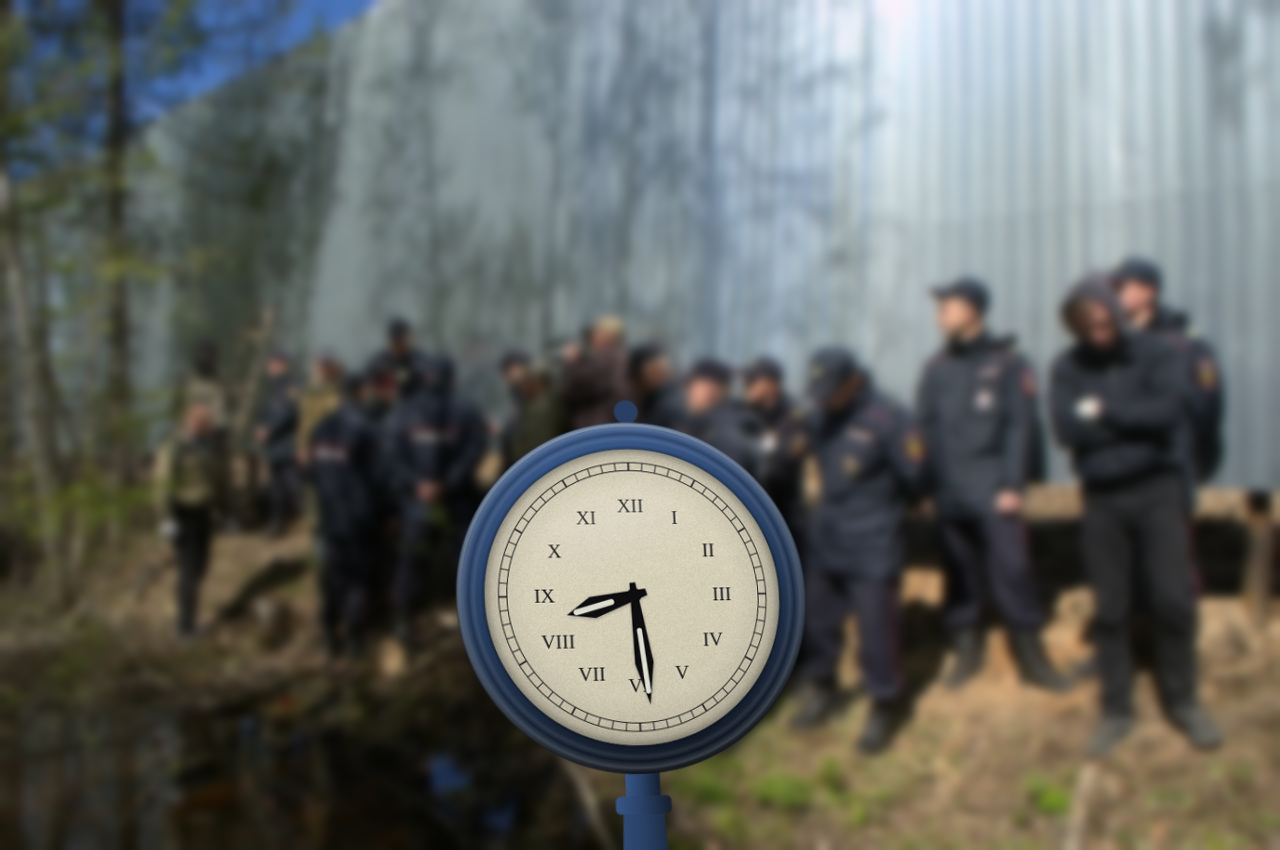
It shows 8h29
